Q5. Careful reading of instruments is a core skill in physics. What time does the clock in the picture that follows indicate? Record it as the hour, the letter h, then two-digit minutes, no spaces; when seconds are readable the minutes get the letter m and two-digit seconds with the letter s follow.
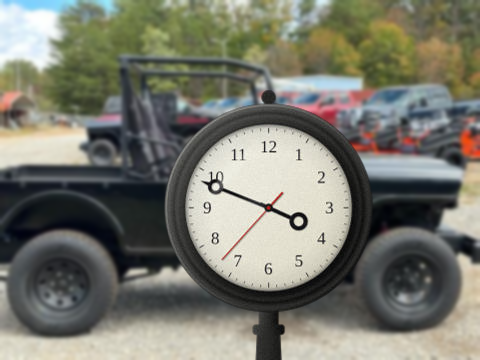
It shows 3h48m37s
